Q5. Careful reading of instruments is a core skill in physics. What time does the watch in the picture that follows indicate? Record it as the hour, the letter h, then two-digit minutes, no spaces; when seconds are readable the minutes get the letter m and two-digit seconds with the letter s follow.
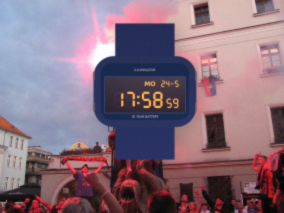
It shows 17h58m59s
